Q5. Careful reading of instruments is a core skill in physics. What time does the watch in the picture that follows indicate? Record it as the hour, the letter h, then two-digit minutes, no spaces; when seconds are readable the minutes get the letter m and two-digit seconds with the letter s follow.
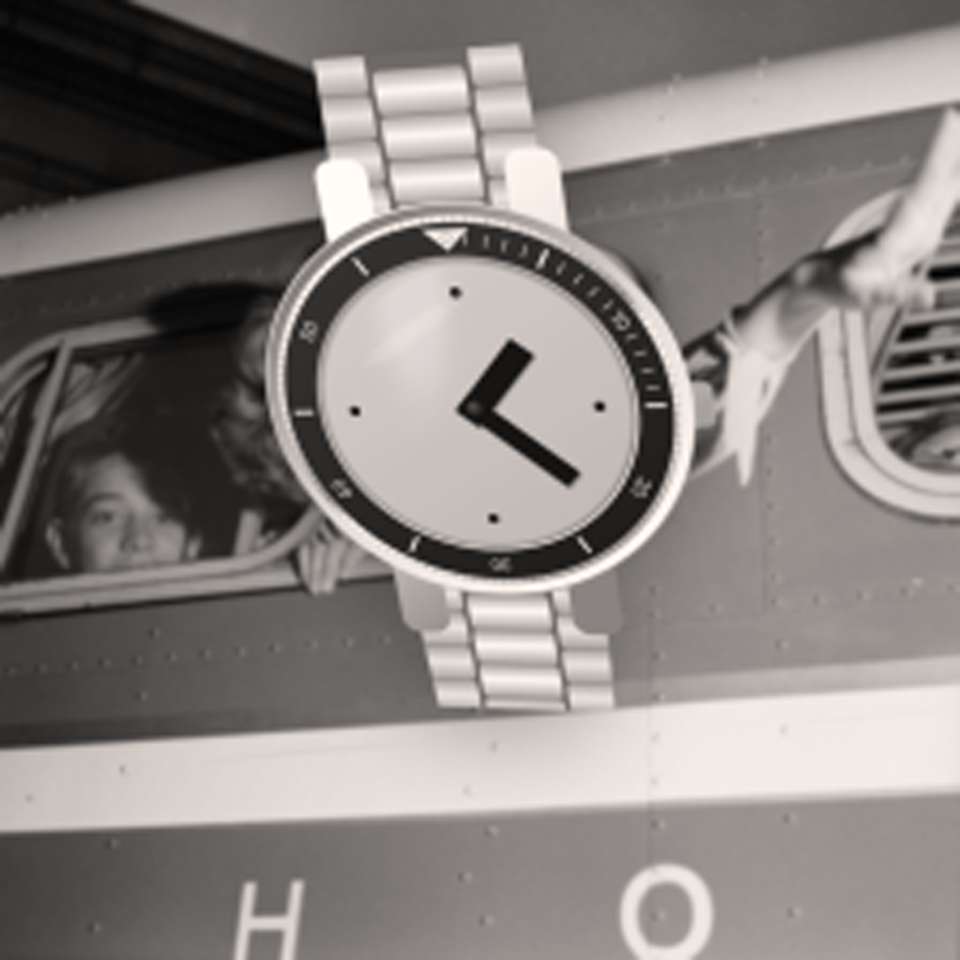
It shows 1h22
